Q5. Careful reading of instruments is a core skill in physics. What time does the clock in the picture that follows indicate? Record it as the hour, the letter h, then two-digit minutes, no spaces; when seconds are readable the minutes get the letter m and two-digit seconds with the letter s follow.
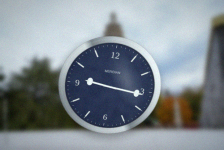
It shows 9h16
